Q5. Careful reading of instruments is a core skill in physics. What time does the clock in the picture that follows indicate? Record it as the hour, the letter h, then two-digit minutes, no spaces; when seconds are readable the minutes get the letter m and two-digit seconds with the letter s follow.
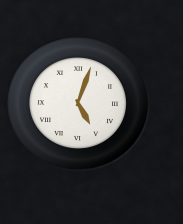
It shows 5h03
